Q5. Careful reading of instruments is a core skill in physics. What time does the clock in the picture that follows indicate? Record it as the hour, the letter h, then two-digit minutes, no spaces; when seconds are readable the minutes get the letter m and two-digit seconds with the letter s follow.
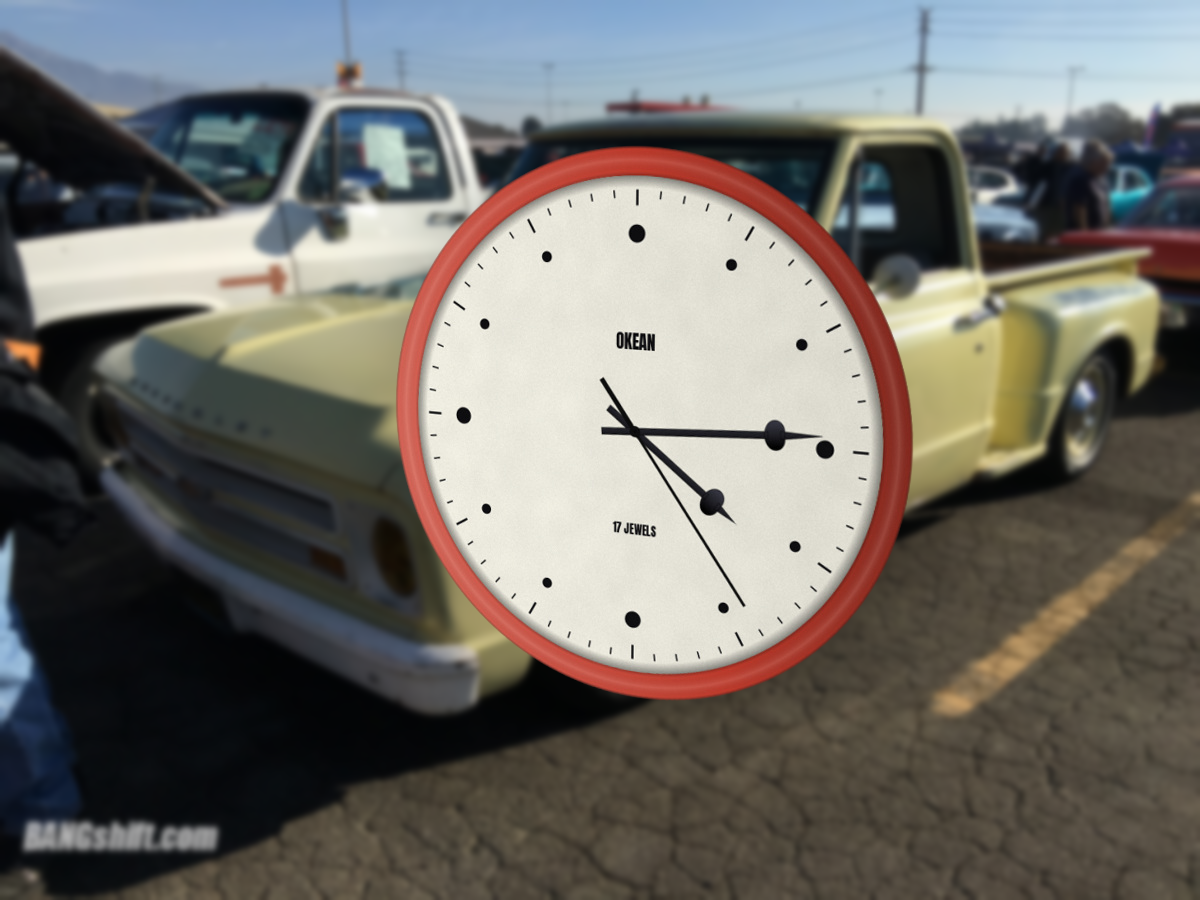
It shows 4h14m24s
